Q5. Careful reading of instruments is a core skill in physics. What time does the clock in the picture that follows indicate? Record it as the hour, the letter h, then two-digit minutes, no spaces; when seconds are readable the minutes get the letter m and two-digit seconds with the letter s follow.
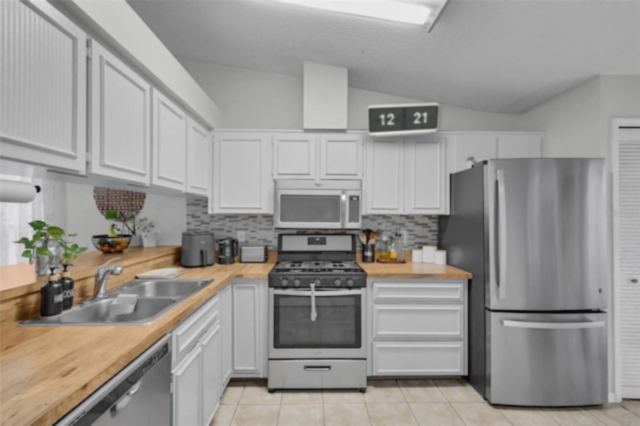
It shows 12h21
